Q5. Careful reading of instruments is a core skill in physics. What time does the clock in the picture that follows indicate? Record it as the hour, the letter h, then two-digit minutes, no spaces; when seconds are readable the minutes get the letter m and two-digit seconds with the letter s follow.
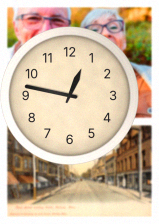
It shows 12h47
